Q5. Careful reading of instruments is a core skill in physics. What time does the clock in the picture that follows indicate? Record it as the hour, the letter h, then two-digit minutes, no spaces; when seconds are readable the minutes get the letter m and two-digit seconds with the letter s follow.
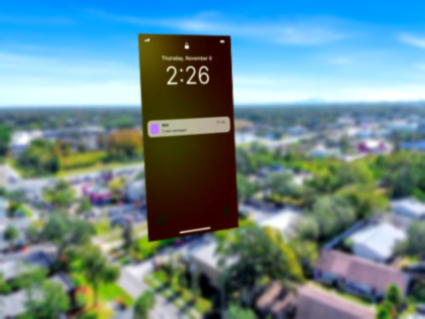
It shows 2h26
